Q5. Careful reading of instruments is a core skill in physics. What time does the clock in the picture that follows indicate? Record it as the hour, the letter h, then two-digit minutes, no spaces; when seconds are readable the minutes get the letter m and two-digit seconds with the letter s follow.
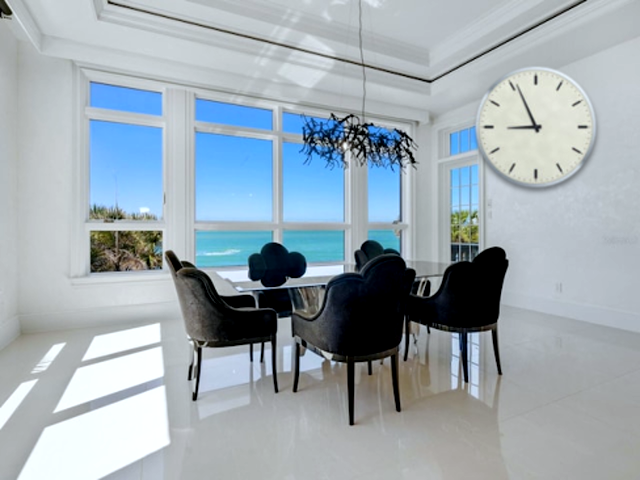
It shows 8h56
